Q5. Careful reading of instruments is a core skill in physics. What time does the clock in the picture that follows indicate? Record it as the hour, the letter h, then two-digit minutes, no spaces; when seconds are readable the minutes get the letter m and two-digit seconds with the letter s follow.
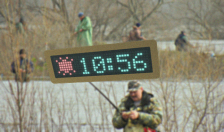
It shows 10h56
